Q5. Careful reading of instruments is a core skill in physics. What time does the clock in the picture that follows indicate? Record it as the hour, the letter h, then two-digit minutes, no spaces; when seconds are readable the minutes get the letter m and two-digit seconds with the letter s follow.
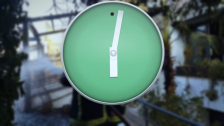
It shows 6h02
